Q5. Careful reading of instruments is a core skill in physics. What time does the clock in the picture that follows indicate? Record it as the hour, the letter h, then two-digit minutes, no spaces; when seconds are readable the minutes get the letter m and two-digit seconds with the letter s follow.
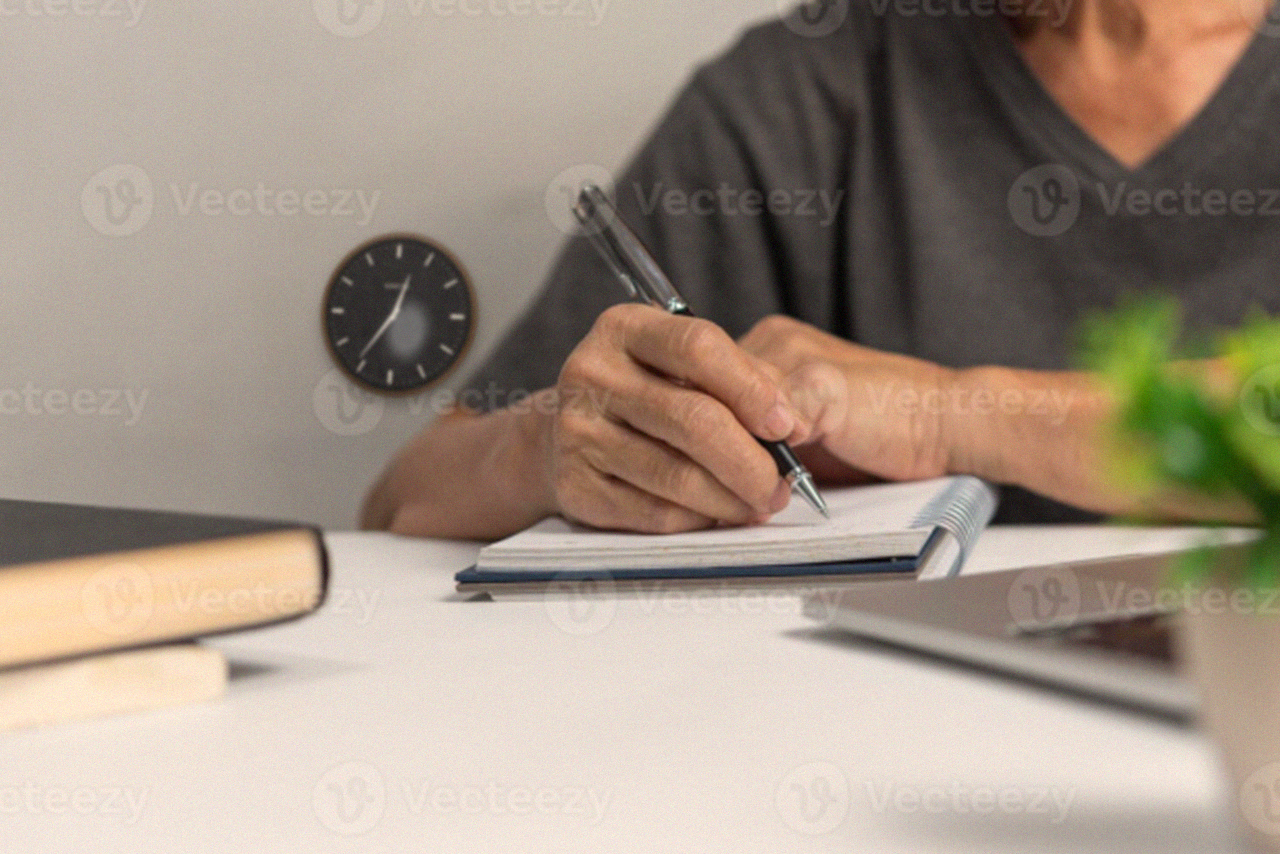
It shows 12h36
